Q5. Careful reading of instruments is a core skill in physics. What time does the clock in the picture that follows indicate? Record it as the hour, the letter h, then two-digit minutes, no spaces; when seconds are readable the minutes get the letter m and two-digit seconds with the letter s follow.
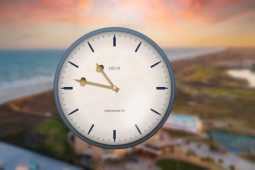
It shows 10h47
